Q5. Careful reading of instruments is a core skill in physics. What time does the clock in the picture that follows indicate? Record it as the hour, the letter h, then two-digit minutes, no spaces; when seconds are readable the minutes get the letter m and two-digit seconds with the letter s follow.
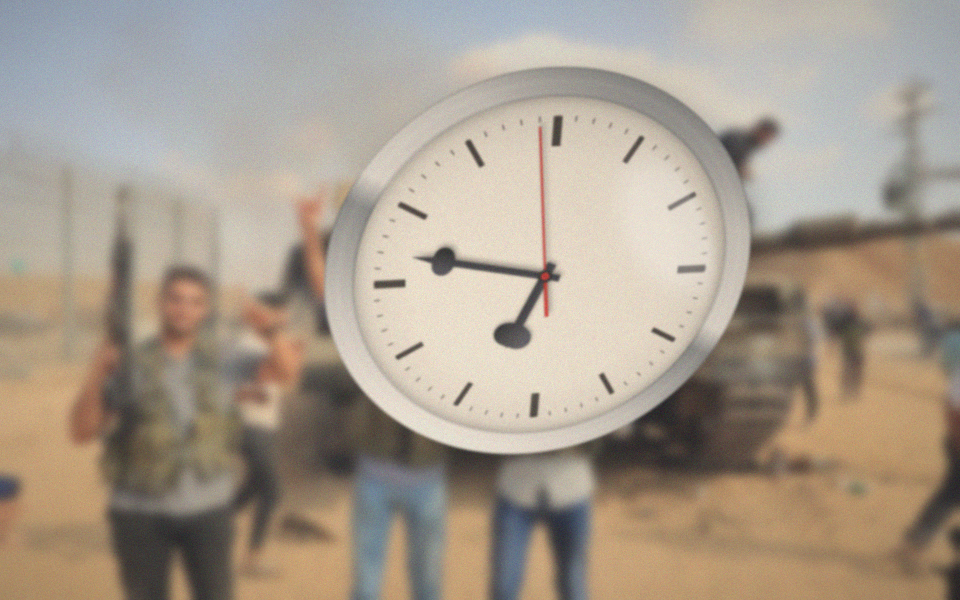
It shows 6h46m59s
